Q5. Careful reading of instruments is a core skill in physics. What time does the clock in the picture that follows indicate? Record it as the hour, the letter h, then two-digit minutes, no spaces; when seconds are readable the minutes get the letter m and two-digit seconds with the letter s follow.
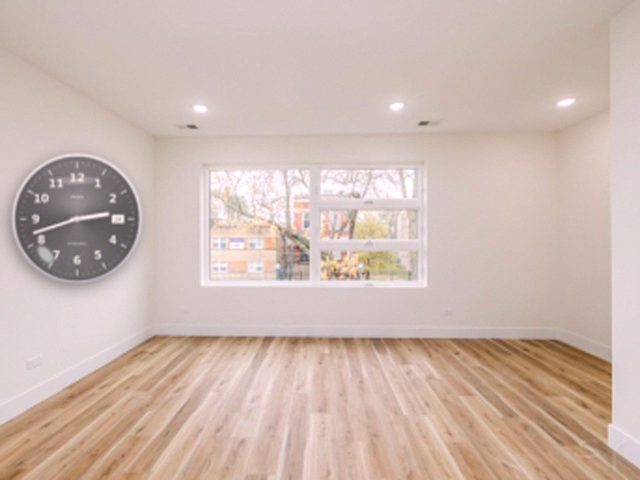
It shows 2h42
